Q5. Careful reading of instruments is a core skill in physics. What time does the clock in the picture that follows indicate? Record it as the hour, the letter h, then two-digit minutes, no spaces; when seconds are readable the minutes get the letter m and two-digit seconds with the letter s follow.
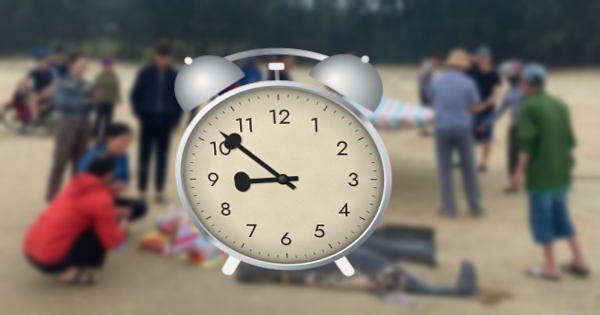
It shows 8h52
